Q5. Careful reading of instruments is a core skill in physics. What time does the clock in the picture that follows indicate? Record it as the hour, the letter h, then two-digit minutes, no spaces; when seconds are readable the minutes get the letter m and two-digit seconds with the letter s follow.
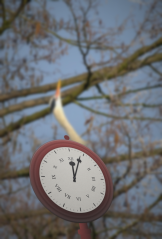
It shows 12h04
